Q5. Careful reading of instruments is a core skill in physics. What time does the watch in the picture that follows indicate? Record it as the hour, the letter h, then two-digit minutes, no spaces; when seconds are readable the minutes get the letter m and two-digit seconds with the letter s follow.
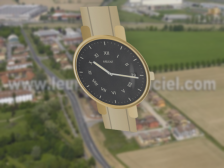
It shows 10h16
